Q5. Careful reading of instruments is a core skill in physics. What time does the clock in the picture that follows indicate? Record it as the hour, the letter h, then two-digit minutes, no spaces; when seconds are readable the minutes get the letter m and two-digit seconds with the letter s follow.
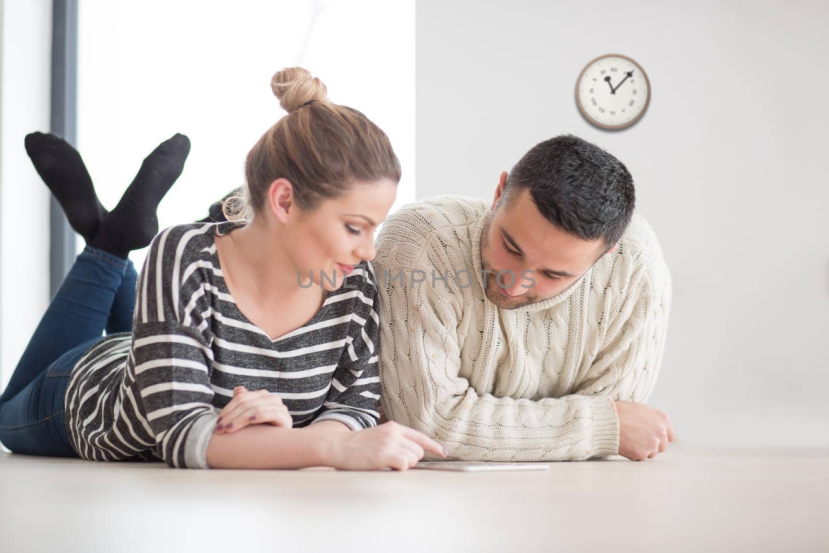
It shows 11h07
